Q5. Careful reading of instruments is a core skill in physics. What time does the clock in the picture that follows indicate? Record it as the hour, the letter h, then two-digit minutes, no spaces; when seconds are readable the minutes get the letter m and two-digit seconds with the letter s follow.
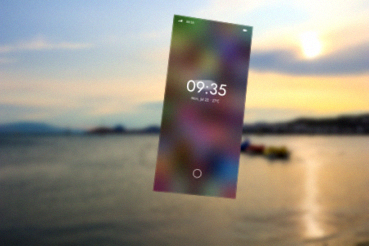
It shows 9h35
